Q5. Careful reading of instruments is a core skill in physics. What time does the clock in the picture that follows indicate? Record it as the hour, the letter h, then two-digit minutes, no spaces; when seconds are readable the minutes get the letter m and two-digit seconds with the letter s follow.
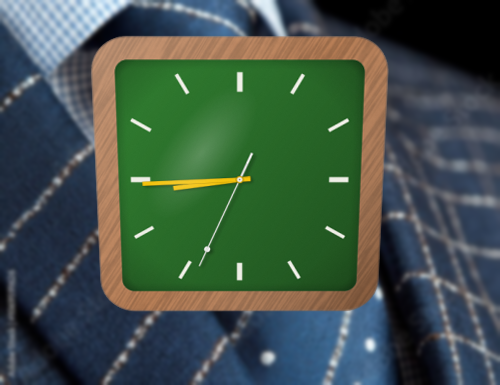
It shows 8h44m34s
